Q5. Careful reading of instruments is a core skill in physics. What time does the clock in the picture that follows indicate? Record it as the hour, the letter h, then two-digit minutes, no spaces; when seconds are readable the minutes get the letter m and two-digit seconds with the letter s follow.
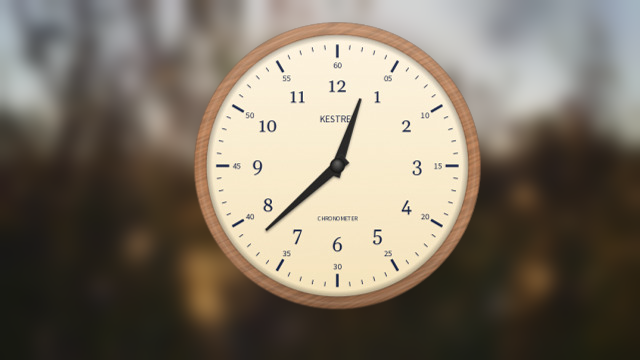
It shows 12h38
